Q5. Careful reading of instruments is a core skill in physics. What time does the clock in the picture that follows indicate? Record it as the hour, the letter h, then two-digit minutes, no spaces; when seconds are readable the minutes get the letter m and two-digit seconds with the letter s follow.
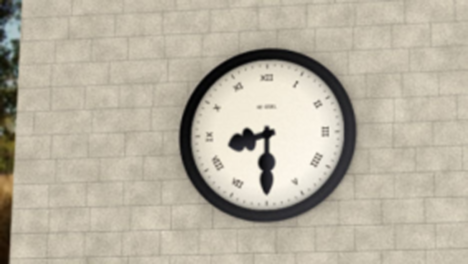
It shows 8h30
